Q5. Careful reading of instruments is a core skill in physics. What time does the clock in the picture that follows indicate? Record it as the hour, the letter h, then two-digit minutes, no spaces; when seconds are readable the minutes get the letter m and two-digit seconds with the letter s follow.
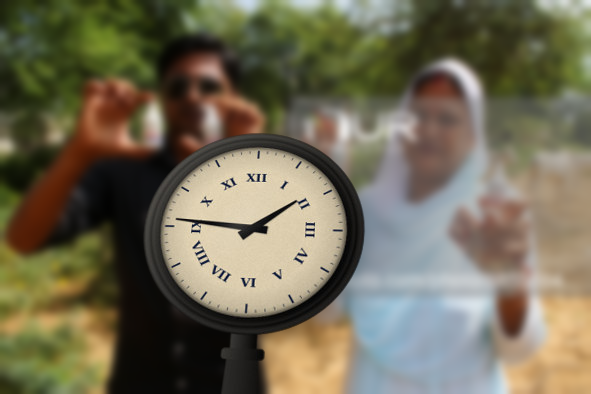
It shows 1h46
